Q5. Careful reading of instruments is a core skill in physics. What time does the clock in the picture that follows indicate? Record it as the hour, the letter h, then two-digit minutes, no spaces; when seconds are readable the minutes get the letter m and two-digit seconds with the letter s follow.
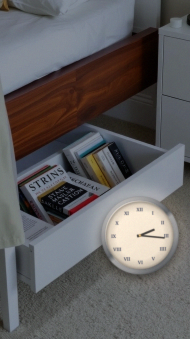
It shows 2h16
